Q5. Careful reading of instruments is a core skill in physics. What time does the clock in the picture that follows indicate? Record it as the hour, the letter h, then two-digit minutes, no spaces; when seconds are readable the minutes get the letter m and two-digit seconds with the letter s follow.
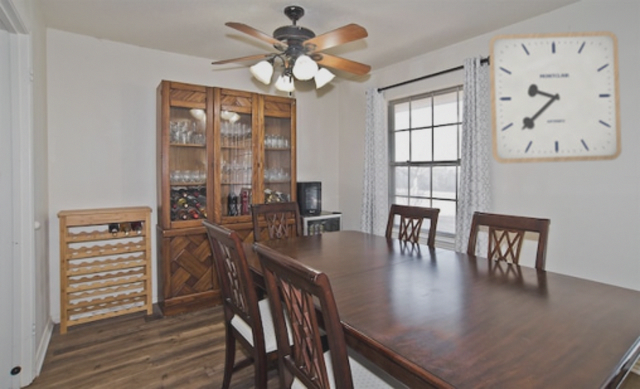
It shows 9h38
